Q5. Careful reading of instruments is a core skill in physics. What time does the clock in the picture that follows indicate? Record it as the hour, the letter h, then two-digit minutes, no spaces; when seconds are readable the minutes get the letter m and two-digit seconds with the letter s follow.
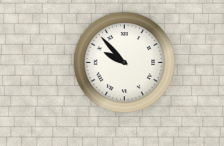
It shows 9h53
